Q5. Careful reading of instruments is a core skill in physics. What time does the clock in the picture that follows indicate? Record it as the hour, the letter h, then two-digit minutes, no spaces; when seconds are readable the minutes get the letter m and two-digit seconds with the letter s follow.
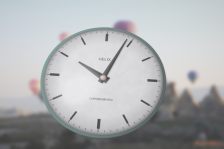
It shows 10h04
